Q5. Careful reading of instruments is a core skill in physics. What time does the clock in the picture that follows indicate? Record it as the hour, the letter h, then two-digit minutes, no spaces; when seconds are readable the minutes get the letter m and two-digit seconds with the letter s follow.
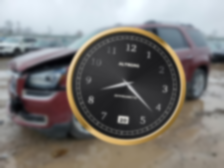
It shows 8h22
